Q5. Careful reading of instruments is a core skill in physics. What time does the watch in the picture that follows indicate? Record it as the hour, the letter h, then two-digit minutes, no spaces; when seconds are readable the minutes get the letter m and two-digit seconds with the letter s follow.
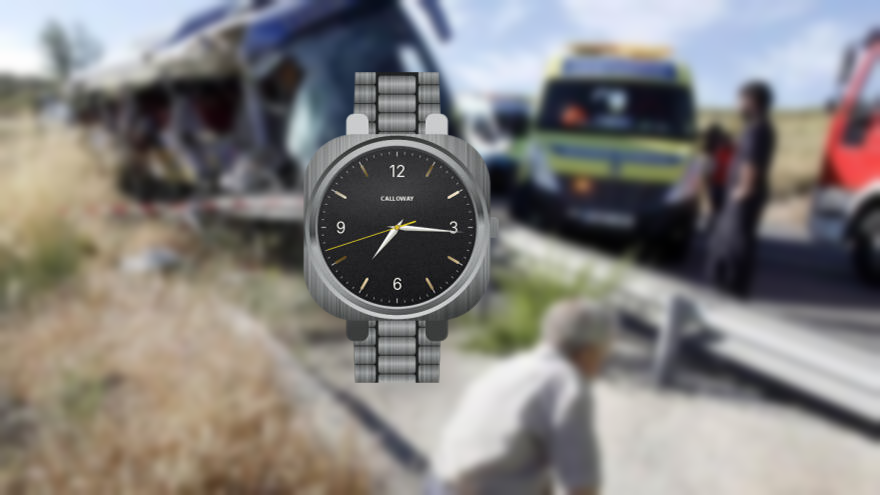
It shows 7h15m42s
